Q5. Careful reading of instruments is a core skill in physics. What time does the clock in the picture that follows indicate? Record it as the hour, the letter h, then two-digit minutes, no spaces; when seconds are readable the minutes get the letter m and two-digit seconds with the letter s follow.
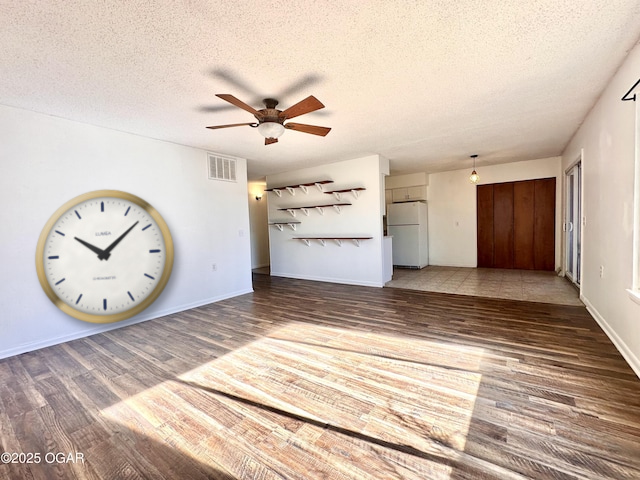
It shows 10h08
